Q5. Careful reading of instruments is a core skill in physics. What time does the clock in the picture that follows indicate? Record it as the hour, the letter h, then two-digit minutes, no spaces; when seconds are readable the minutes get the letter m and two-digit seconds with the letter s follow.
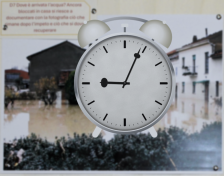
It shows 9h04
